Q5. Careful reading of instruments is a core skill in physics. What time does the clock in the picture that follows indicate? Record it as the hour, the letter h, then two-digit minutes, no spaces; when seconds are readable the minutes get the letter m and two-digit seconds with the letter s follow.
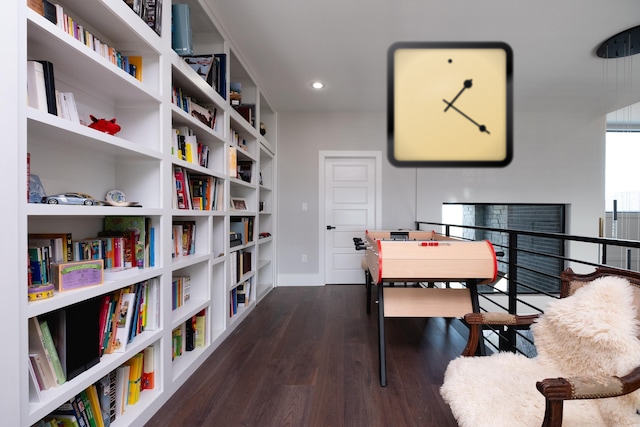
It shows 1h21
